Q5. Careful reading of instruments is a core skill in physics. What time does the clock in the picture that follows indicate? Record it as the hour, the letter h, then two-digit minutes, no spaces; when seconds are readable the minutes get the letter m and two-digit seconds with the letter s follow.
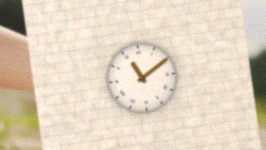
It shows 11h10
